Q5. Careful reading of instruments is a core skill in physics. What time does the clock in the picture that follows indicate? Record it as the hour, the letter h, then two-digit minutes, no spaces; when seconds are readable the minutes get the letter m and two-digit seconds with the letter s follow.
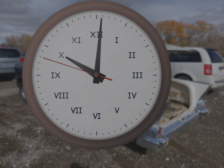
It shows 10h00m48s
